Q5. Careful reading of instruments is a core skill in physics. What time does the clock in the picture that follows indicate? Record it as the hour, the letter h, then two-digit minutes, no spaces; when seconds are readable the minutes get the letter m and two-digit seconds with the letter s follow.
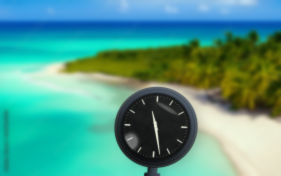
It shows 11h28
